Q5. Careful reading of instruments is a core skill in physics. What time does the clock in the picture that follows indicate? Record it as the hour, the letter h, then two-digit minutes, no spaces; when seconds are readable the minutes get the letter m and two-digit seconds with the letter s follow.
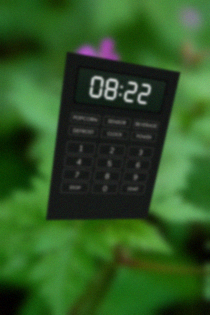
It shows 8h22
